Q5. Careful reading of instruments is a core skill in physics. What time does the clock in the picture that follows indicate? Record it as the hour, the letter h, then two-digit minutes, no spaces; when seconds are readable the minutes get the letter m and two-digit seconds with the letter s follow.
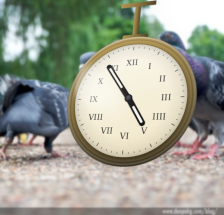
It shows 4h54
